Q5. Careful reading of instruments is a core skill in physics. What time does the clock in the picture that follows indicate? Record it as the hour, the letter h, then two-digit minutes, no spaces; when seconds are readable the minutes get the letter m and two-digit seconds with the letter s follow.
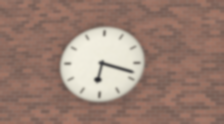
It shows 6h18
